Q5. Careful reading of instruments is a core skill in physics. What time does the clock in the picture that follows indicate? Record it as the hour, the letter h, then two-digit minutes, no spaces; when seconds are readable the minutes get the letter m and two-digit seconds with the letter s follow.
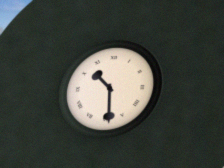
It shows 10h29
